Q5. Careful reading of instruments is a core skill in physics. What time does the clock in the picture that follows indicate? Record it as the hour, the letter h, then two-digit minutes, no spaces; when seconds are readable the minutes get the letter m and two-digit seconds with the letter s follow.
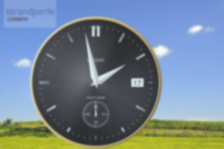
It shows 1h58
